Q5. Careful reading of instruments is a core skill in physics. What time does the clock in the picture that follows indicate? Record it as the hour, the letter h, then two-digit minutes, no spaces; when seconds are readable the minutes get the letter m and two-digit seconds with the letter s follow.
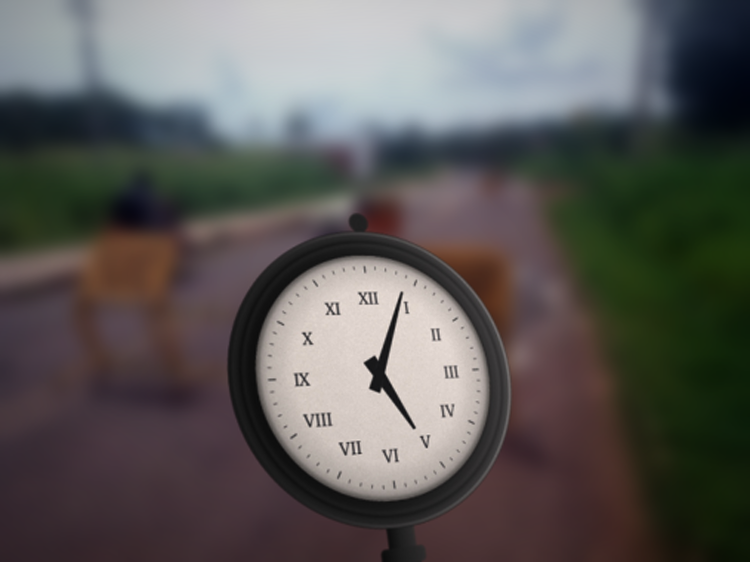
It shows 5h04
